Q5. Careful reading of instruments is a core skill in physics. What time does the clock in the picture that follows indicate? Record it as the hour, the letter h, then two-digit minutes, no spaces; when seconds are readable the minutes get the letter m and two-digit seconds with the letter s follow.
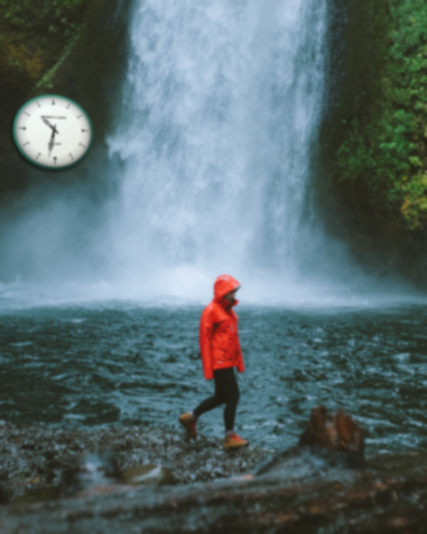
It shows 10h32
